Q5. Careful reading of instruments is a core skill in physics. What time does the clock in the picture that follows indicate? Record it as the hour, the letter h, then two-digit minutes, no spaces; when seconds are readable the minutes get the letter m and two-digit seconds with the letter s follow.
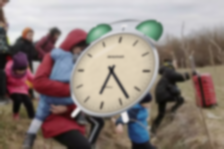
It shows 6h23
